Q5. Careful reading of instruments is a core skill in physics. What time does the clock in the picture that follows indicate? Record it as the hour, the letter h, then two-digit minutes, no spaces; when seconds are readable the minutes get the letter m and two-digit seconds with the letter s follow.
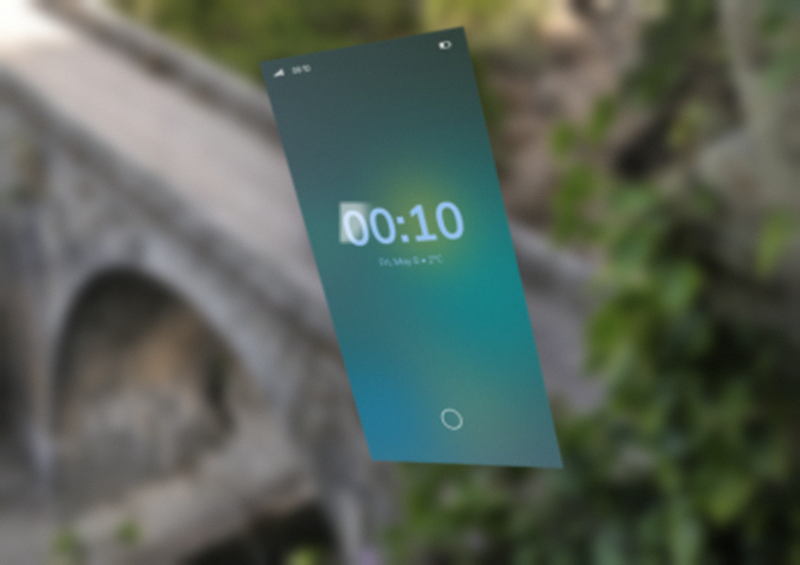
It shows 0h10
